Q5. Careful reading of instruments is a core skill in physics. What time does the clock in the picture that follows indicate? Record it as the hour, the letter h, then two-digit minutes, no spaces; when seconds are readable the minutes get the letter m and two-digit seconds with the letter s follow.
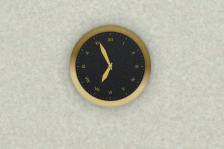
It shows 6h56
